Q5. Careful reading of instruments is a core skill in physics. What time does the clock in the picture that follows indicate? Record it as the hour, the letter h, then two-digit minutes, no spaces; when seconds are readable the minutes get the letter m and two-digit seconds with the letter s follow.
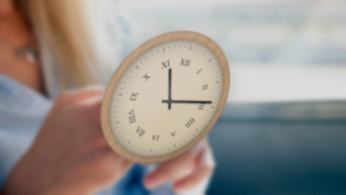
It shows 11h14
